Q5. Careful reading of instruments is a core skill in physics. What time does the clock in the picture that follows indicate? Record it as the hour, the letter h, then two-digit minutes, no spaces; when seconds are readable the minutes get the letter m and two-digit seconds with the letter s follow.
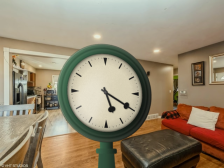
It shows 5h20
